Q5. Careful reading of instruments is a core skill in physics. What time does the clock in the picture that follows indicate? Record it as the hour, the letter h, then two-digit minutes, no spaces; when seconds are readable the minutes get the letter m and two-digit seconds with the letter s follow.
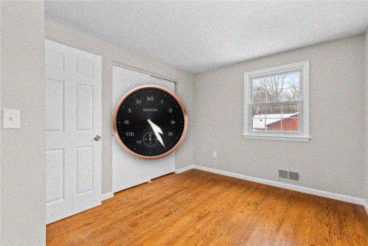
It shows 4h25
